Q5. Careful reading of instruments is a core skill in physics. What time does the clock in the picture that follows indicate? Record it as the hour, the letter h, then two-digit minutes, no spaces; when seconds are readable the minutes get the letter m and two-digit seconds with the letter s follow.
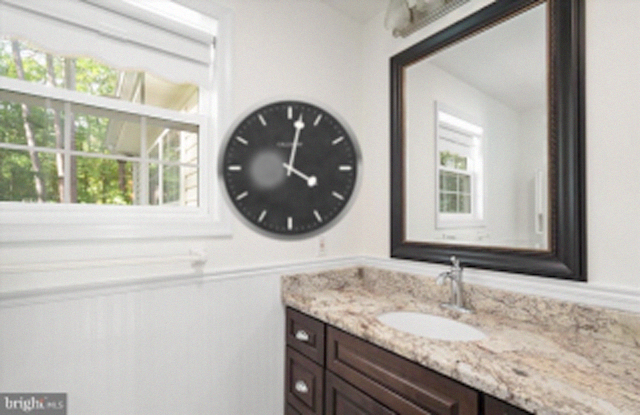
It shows 4h02
